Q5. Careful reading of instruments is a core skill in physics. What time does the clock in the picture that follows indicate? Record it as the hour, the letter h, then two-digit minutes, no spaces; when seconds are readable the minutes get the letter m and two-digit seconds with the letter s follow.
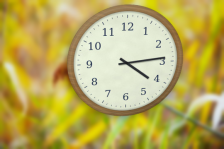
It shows 4h14
